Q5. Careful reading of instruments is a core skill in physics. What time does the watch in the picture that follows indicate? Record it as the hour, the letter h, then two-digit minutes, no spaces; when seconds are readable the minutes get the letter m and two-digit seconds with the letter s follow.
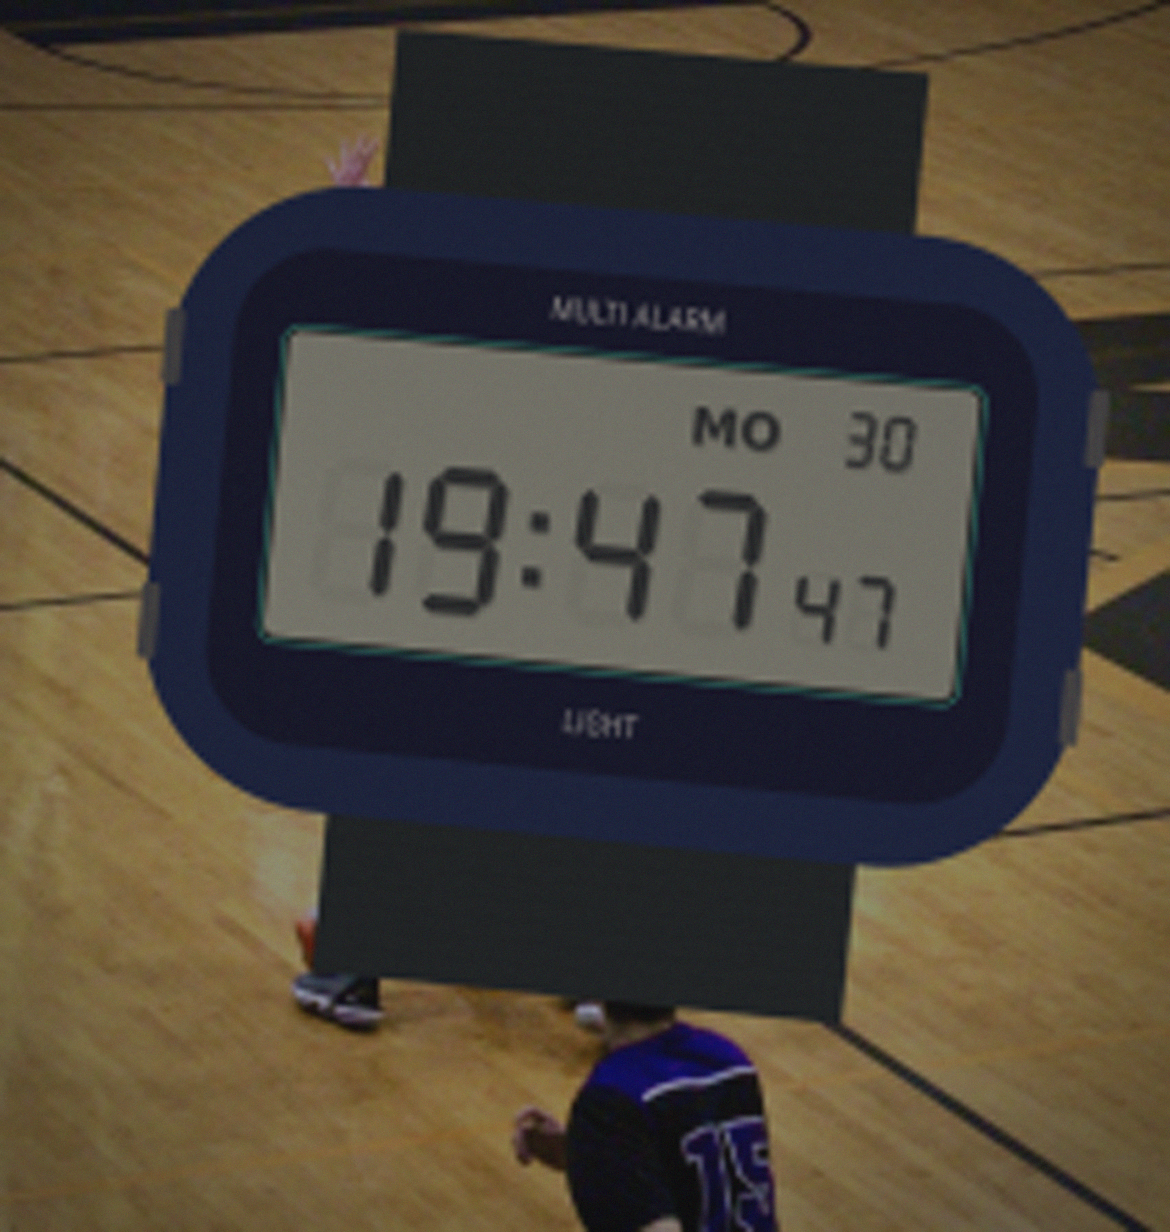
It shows 19h47m47s
